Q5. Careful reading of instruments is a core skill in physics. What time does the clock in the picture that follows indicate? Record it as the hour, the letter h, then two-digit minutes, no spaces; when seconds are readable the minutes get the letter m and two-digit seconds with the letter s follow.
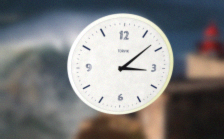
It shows 3h08
